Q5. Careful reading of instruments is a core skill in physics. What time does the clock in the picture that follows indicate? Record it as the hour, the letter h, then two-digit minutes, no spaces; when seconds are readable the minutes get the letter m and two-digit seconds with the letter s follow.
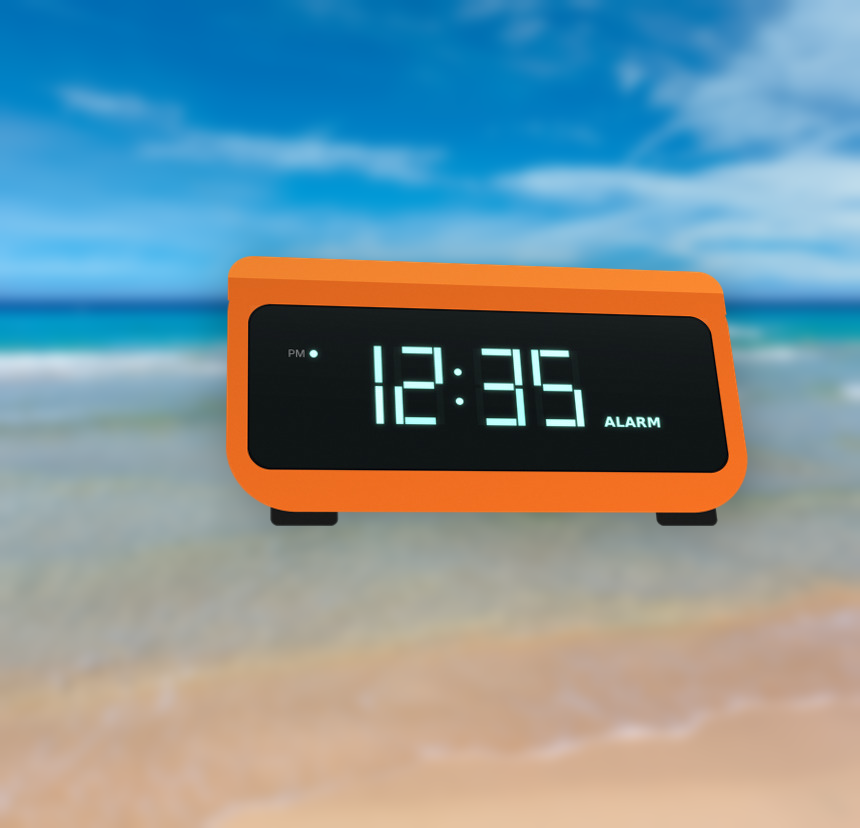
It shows 12h35
